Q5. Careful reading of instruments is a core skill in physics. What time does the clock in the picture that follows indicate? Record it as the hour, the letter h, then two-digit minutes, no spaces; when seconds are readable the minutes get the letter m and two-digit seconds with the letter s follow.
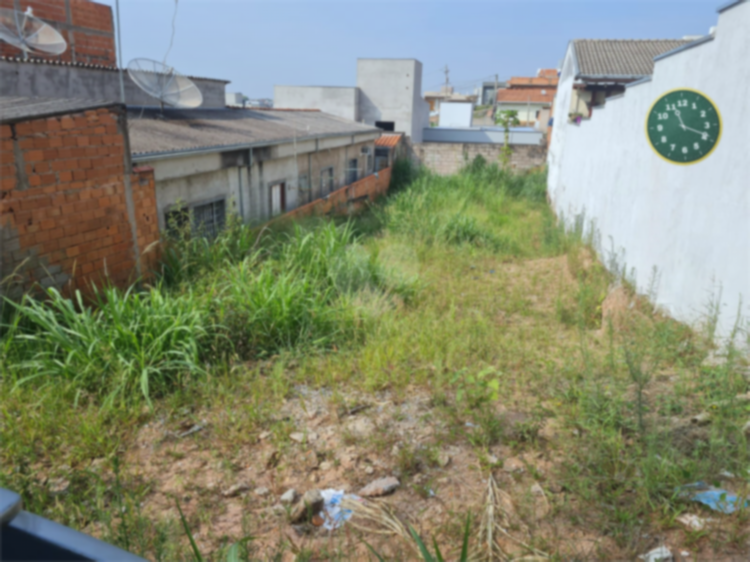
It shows 11h19
